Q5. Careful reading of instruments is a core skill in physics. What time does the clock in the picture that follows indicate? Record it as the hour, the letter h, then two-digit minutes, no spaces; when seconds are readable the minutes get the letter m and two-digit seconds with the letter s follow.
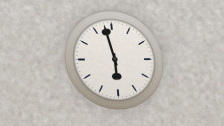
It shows 5h58
